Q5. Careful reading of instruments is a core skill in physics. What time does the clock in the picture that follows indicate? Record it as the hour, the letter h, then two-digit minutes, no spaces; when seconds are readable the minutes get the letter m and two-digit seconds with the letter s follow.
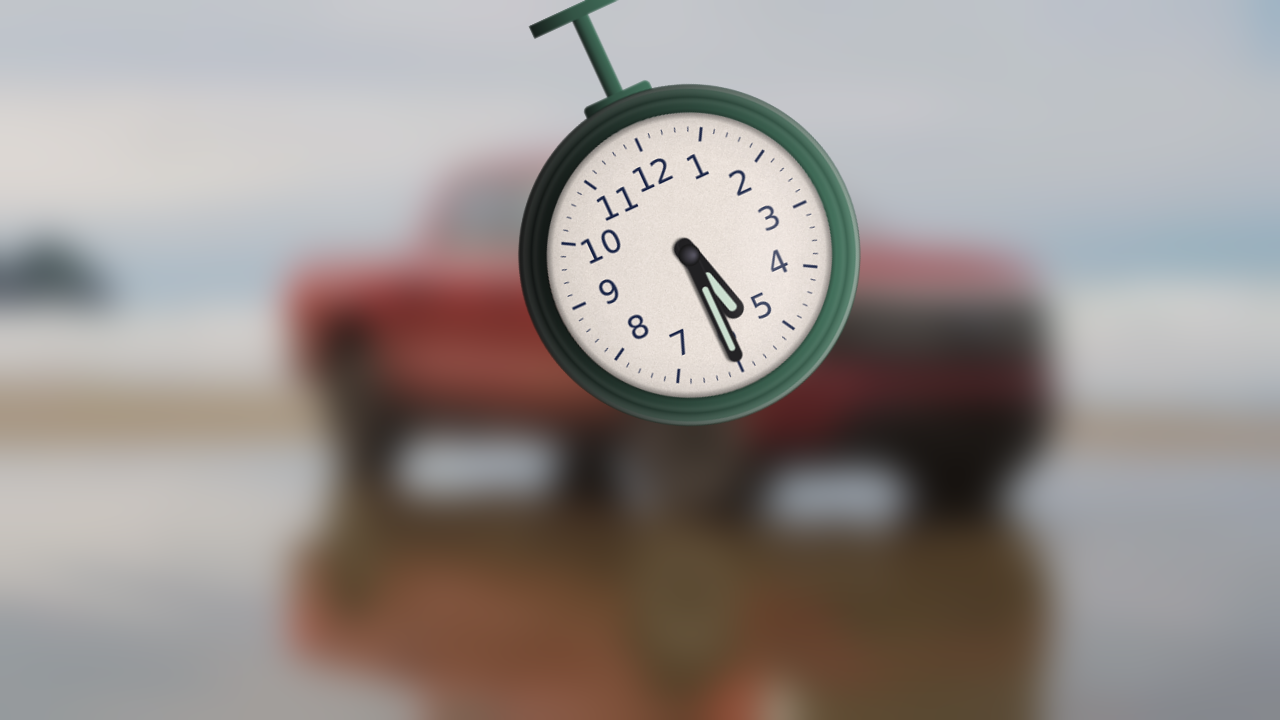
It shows 5h30
